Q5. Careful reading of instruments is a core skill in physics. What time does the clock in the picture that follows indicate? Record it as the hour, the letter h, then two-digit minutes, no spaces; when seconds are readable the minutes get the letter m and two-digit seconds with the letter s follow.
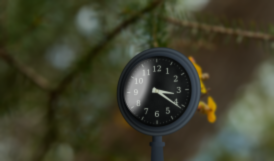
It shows 3h21
